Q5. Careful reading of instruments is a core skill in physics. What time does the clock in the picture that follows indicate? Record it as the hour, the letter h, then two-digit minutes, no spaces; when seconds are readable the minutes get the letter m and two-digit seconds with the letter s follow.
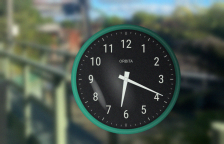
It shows 6h19
